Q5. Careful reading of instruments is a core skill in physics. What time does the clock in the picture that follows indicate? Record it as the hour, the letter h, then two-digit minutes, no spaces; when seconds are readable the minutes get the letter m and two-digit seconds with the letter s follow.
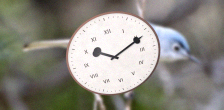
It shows 10h11
